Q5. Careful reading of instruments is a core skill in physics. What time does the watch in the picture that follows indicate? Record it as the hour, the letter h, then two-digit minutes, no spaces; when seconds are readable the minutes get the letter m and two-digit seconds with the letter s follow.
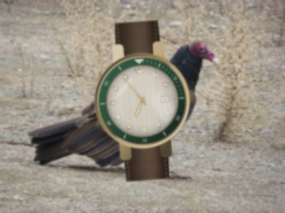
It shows 6h54
